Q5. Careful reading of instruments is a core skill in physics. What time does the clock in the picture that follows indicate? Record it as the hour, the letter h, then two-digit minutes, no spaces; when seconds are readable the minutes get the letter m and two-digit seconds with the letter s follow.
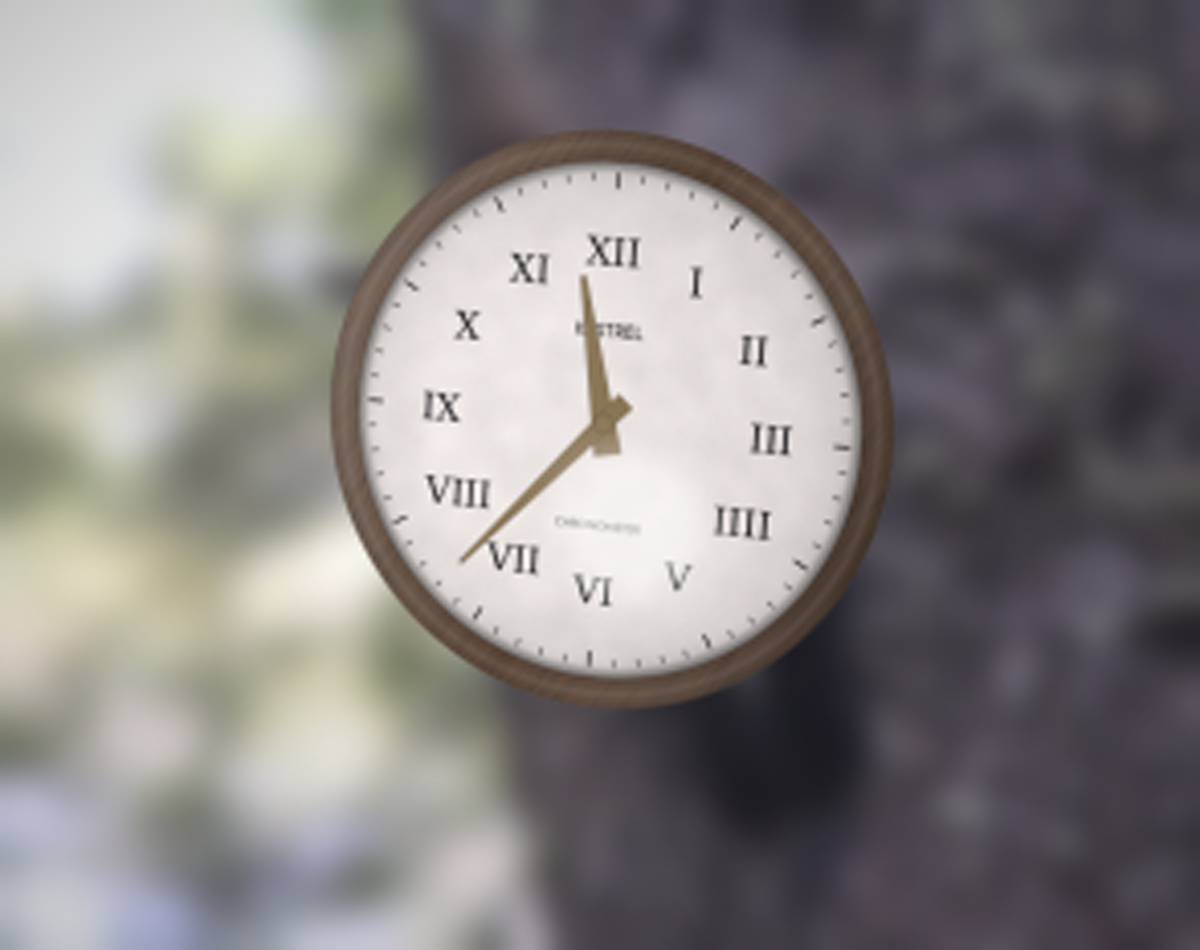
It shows 11h37
